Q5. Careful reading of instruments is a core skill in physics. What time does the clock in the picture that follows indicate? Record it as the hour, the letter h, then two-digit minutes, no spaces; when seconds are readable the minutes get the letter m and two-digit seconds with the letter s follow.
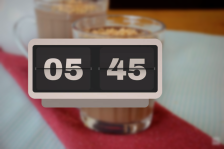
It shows 5h45
